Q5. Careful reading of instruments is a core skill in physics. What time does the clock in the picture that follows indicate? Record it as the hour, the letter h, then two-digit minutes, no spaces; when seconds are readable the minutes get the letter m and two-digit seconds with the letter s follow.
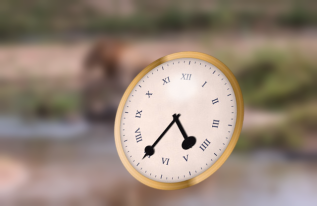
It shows 4h35
